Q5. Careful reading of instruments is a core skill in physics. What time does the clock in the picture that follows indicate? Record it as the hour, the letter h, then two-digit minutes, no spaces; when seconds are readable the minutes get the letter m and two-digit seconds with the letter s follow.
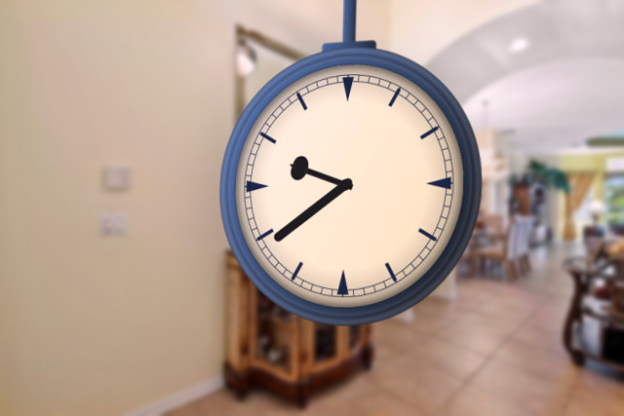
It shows 9h39
